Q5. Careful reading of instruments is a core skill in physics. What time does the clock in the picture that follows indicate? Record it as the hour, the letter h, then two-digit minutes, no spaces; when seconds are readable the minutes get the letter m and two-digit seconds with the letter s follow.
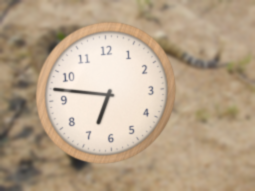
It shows 6h47
